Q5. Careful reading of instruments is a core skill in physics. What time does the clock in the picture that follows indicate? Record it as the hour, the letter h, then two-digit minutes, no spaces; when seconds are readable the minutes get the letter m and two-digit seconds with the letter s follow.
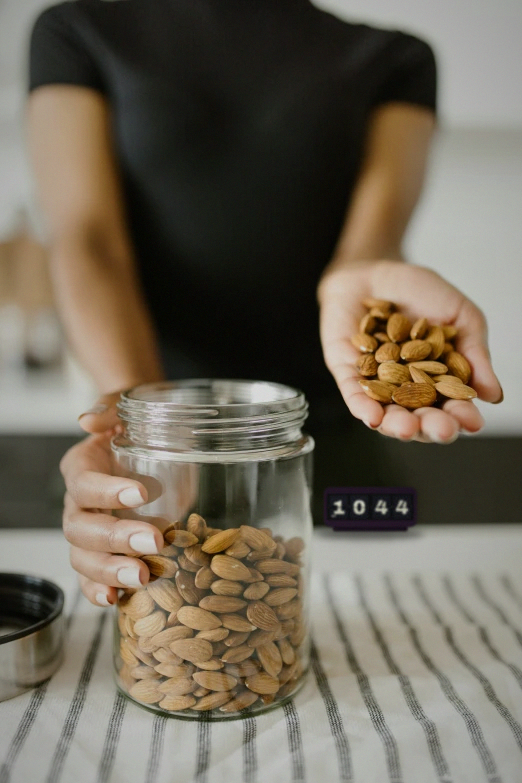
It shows 10h44
